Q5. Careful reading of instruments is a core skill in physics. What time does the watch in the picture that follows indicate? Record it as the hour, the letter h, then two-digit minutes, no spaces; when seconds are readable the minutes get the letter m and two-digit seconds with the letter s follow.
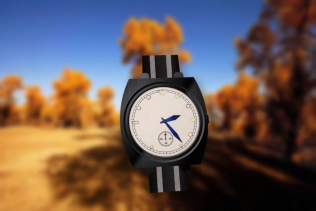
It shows 2h24
